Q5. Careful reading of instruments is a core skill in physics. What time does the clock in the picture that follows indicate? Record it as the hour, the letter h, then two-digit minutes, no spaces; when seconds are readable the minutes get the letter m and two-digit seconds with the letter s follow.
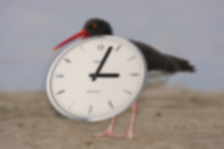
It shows 3h03
